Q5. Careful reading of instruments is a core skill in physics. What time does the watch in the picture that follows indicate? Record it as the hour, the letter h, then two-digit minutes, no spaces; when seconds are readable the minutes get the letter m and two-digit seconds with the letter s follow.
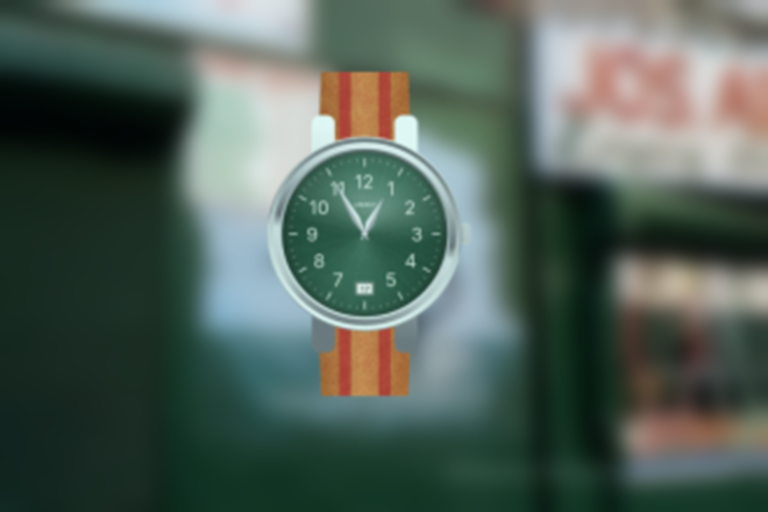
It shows 12h55
